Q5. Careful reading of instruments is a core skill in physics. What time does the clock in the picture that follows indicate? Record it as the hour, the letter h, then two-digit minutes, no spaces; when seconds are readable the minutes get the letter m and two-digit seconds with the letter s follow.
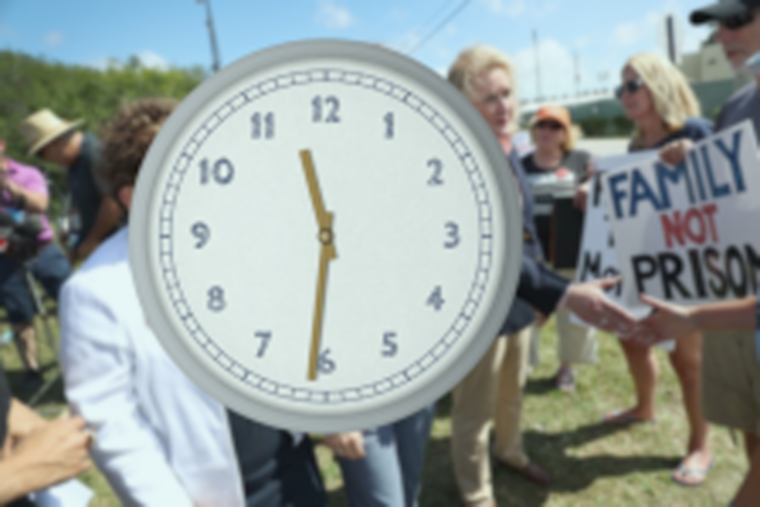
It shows 11h31
